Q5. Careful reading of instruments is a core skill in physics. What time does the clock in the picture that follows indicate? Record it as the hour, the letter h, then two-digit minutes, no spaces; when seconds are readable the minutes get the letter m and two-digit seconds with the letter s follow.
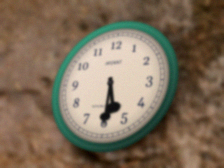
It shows 5h30
